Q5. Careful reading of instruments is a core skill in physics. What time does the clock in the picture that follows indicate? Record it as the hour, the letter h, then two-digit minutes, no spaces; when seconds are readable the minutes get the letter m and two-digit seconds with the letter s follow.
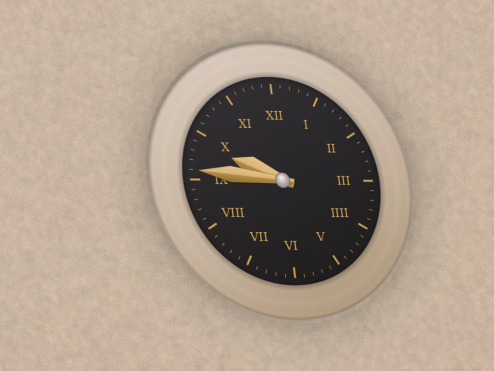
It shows 9h46
